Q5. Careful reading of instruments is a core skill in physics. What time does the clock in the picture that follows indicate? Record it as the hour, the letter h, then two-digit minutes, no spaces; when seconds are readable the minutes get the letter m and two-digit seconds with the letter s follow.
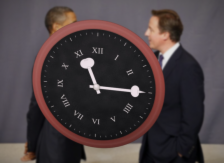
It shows 11h15
